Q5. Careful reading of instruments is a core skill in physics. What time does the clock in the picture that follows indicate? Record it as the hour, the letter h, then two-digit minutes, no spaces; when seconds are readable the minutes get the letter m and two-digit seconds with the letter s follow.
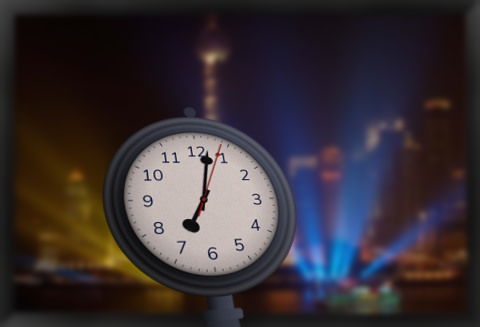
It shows 7h02m04s
